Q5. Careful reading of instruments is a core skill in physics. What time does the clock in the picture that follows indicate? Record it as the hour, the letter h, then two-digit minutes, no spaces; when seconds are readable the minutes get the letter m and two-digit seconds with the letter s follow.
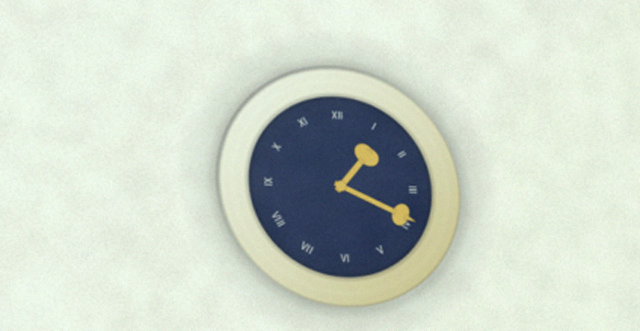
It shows 1h19
